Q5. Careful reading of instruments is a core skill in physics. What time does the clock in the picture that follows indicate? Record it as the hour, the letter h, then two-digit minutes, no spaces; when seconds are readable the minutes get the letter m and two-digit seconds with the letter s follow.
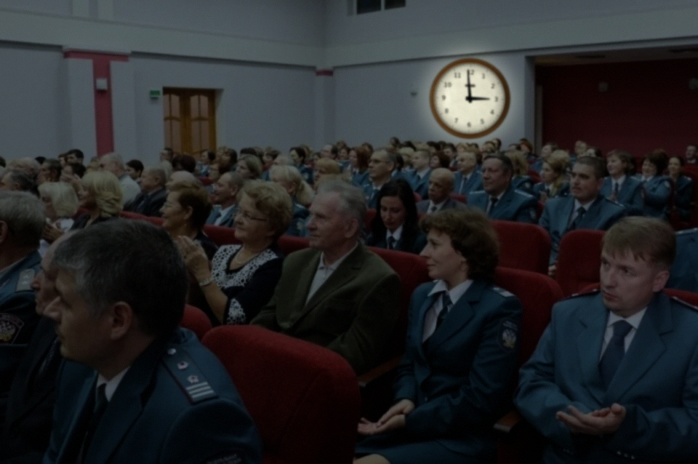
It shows 2h59
